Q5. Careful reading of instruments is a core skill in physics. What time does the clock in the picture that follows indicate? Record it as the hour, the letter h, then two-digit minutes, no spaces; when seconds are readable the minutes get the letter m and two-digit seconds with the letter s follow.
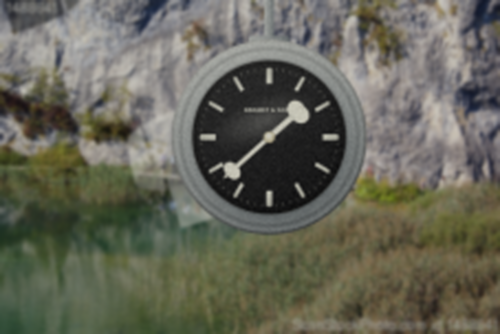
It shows 1h38
